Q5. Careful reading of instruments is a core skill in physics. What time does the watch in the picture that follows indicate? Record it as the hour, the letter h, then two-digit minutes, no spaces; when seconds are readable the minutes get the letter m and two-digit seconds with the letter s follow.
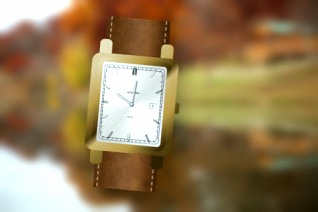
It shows 10h01
